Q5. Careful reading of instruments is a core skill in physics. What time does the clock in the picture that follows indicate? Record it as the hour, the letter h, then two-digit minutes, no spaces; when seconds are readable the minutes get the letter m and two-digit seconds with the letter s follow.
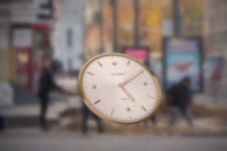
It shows 5h10
